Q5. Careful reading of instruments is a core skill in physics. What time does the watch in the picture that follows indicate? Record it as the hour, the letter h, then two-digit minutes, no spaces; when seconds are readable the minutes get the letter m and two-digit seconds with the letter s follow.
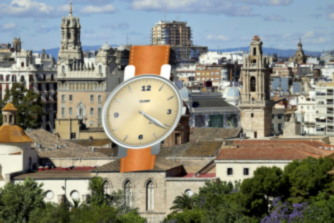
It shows 4h21
